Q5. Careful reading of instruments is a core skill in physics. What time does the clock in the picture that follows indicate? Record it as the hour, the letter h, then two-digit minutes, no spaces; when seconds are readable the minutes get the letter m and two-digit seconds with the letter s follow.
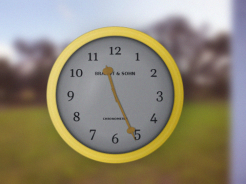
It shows 11h26
